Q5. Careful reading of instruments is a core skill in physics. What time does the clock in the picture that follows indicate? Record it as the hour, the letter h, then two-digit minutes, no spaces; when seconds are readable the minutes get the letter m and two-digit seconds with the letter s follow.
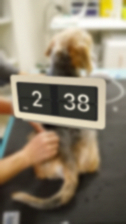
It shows 2h38
